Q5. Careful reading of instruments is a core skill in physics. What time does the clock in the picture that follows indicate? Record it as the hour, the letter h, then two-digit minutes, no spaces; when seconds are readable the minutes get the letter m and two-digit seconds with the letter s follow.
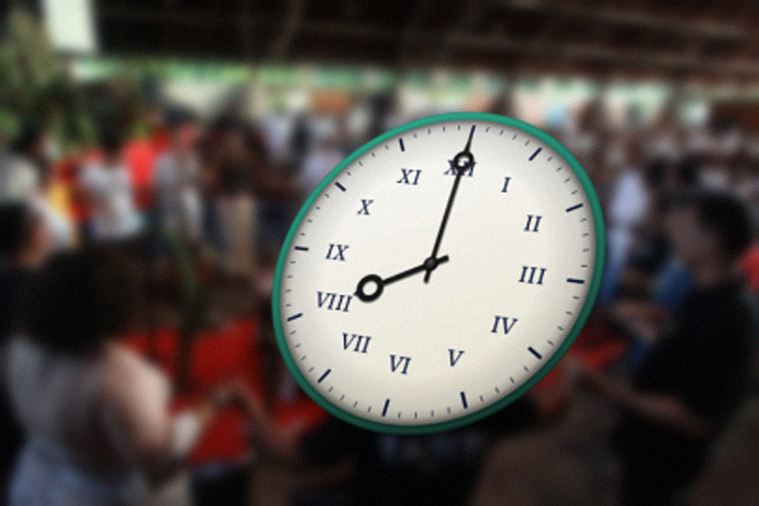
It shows 8h00
